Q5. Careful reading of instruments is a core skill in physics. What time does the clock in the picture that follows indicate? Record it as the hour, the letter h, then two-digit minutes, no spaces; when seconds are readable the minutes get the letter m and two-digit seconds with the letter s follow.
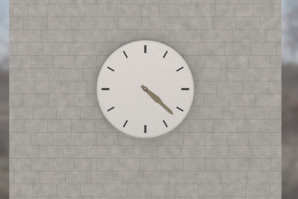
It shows 4h22
